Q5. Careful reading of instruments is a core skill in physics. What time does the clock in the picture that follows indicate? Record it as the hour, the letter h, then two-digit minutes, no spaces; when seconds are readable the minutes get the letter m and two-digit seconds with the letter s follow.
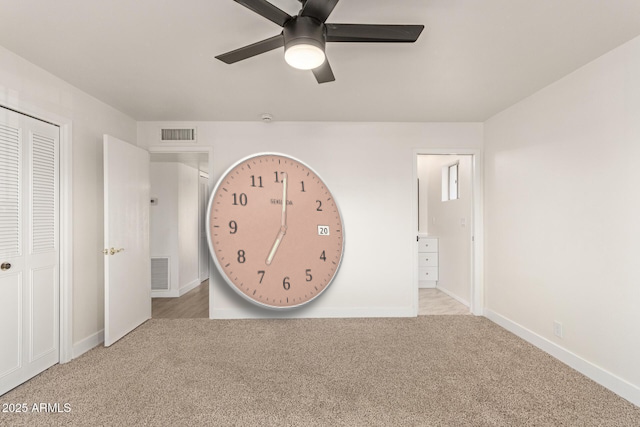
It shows 7h01
